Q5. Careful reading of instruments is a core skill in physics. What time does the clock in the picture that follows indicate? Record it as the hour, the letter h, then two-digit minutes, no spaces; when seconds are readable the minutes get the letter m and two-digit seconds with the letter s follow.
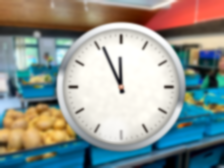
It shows 11h56
